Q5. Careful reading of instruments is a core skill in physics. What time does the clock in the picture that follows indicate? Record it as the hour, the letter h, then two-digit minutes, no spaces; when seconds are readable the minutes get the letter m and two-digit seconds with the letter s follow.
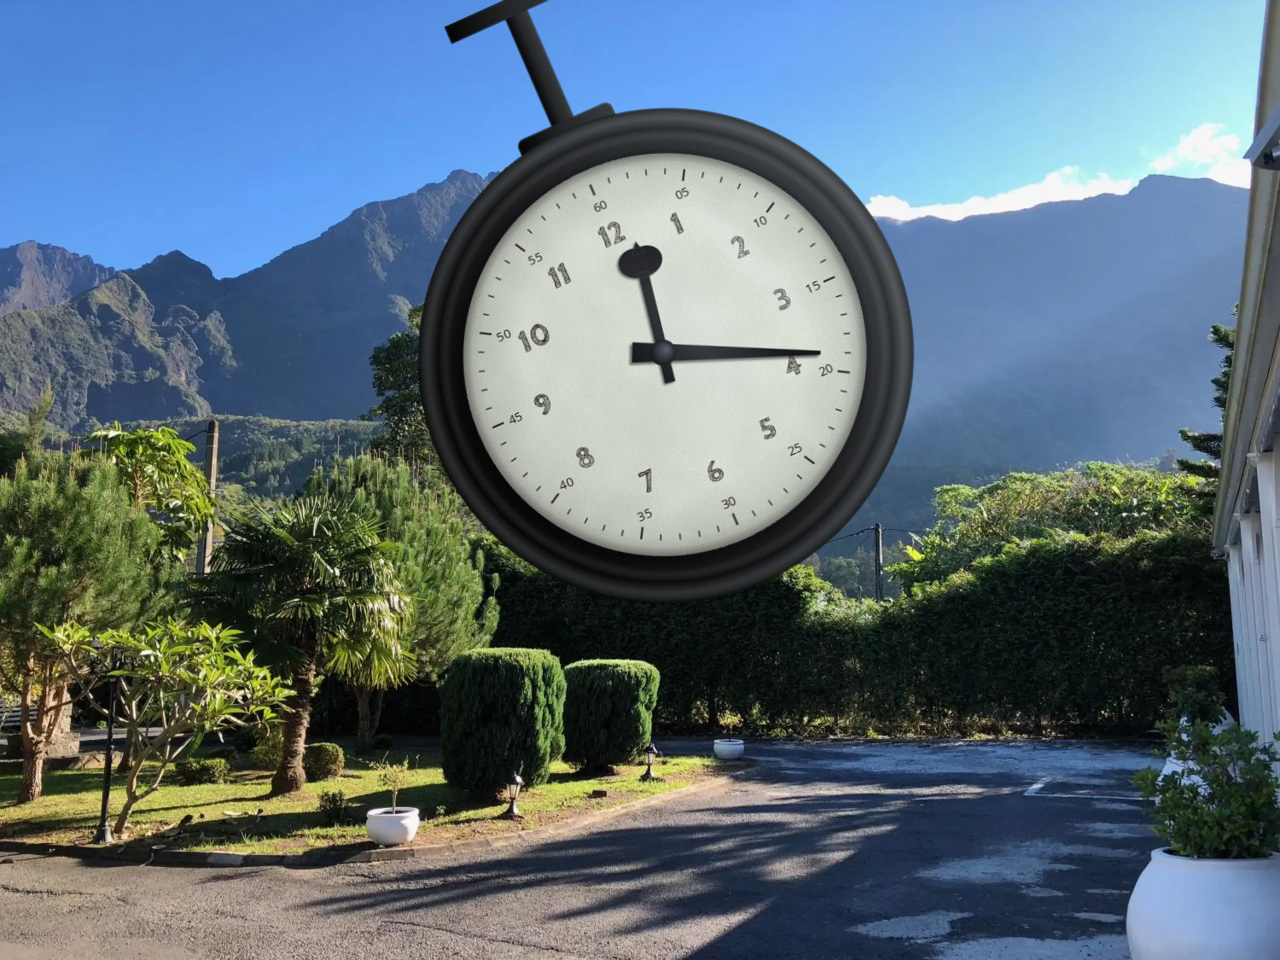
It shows 12h19
